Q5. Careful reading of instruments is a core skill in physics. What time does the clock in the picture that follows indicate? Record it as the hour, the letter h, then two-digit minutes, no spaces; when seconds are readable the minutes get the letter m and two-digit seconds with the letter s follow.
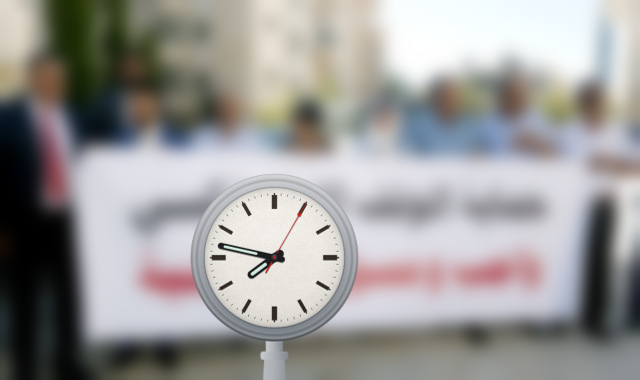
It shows 7h47m05s
